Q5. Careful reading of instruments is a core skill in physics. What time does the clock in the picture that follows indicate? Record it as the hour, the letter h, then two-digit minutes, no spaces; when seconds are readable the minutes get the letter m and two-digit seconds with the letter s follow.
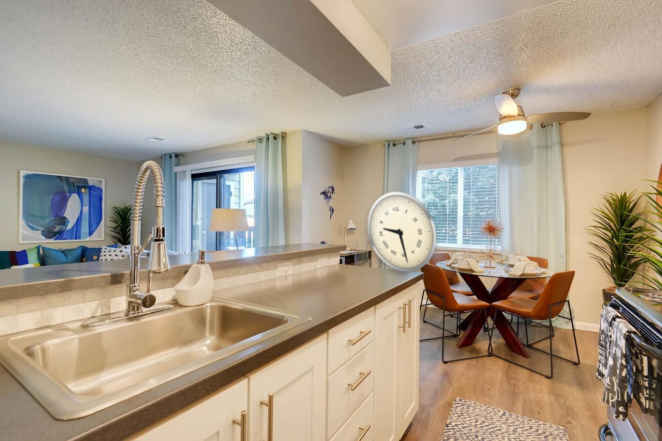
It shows 9h29
